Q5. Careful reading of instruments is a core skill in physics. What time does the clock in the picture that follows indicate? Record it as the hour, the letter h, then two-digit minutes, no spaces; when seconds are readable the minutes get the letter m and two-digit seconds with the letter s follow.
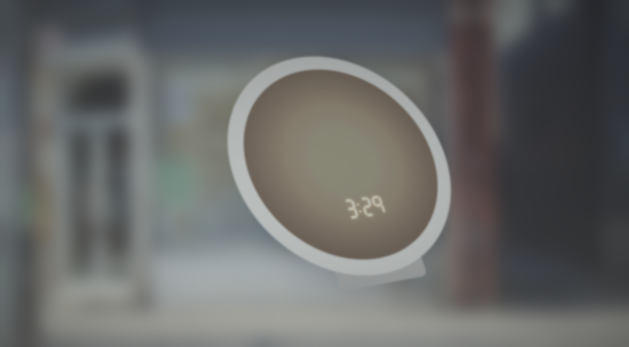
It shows 3h29
